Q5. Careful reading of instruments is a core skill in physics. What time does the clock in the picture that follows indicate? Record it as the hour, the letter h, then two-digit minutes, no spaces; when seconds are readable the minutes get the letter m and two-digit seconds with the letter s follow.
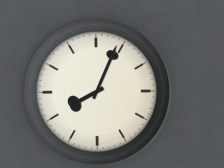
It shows 8h04
